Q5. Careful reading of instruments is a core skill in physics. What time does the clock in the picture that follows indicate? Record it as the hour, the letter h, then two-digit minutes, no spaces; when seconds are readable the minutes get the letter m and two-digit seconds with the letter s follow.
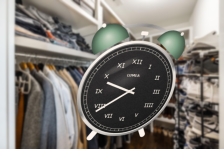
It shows 9h39
